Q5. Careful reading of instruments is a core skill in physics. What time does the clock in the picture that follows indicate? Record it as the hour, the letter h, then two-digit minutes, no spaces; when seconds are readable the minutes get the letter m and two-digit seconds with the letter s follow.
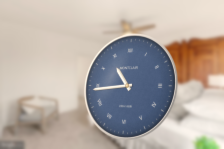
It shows 10h44
